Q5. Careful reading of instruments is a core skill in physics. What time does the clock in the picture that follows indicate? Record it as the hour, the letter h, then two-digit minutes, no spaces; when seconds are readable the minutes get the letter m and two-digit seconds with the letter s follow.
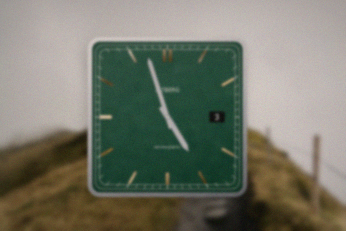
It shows 4h57
